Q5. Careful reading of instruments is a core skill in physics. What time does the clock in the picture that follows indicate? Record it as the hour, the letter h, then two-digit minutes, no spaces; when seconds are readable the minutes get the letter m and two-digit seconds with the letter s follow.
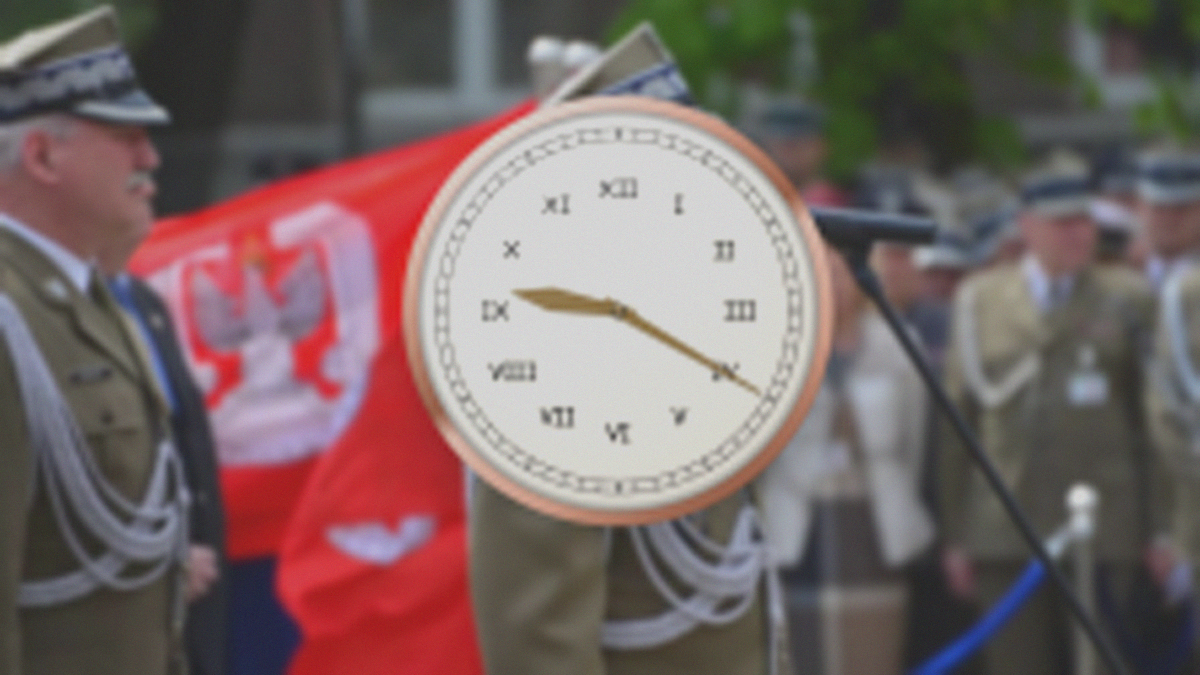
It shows 9h20
